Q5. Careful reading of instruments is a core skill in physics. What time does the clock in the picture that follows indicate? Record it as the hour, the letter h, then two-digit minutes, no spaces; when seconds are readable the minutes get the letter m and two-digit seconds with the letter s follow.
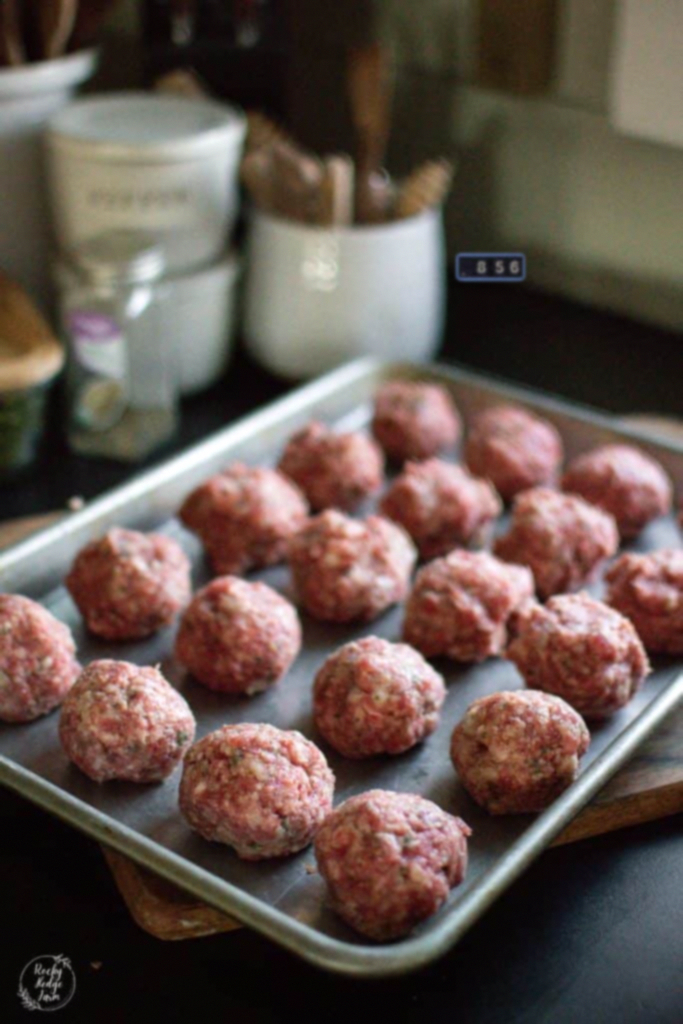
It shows 8h56
